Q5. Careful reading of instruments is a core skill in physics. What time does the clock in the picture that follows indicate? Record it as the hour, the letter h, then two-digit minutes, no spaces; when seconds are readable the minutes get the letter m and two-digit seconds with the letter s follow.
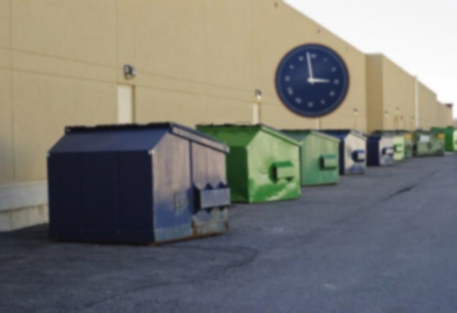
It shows 2h58
